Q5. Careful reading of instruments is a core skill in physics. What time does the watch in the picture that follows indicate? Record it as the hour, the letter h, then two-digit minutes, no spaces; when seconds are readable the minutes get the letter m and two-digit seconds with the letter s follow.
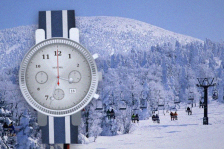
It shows 3h33
